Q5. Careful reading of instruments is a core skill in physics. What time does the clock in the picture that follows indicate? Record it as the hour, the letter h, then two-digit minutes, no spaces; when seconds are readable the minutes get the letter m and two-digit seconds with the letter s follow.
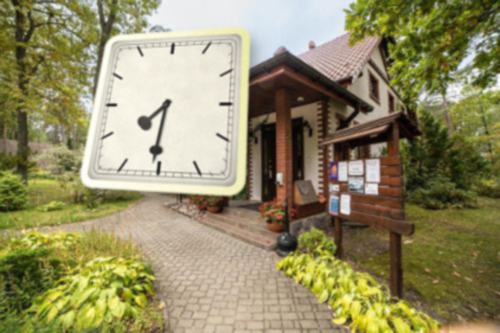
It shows 7h31
